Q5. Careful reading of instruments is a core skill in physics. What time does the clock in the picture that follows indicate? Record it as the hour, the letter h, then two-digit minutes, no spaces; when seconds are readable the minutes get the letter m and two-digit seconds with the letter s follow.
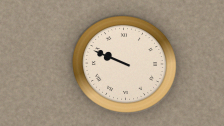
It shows 9h49
